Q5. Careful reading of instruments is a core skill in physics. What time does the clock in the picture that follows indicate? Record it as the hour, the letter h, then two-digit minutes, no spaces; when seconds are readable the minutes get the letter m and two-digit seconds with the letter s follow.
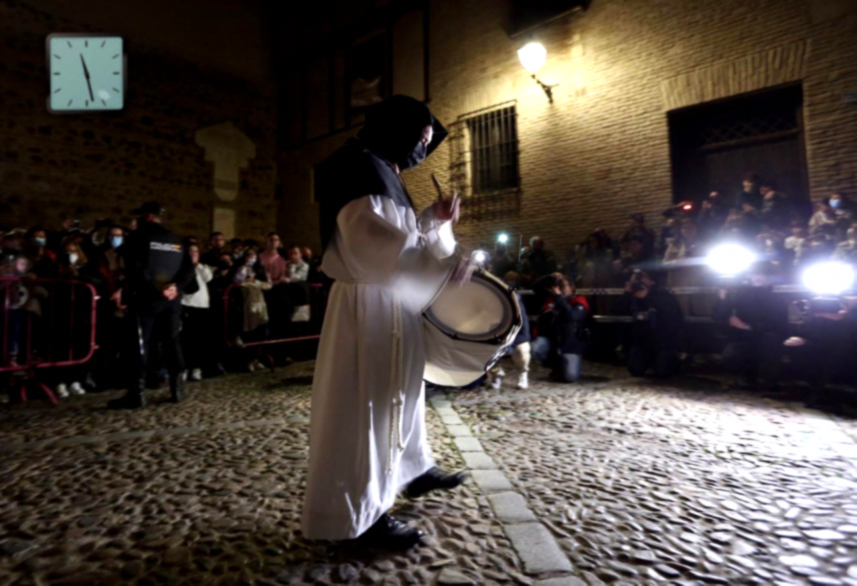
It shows 11h28
